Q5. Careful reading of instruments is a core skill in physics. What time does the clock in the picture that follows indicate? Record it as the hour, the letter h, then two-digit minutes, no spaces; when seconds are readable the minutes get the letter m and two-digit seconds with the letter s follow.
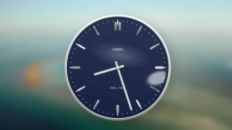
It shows 8h27
